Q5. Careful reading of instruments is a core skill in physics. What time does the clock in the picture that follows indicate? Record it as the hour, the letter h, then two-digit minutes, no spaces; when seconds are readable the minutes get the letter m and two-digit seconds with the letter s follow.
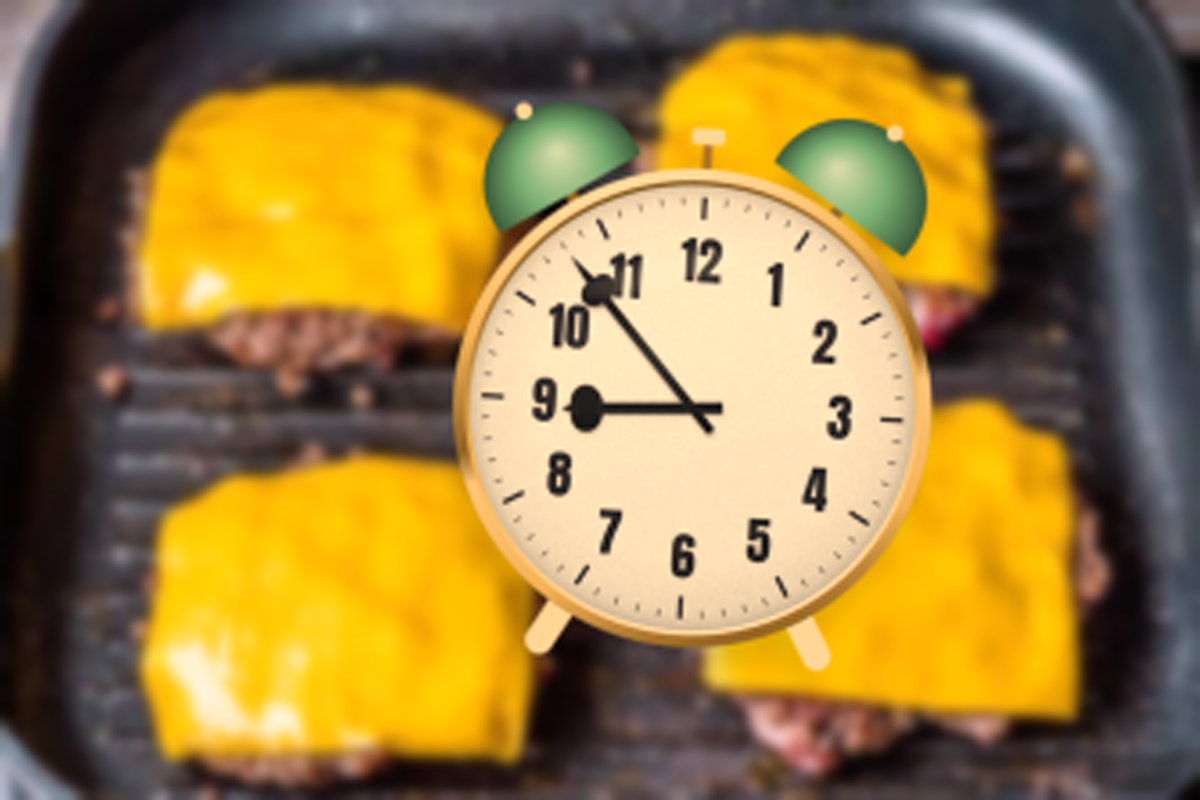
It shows 8h53
